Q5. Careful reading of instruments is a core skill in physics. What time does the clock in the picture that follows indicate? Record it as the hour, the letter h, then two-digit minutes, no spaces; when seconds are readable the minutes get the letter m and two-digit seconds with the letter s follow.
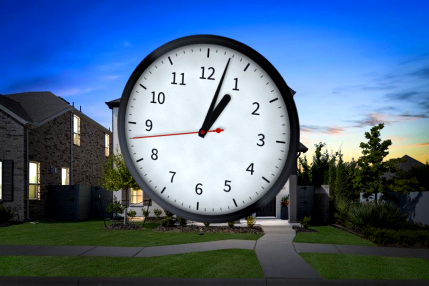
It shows 1h02m43s
